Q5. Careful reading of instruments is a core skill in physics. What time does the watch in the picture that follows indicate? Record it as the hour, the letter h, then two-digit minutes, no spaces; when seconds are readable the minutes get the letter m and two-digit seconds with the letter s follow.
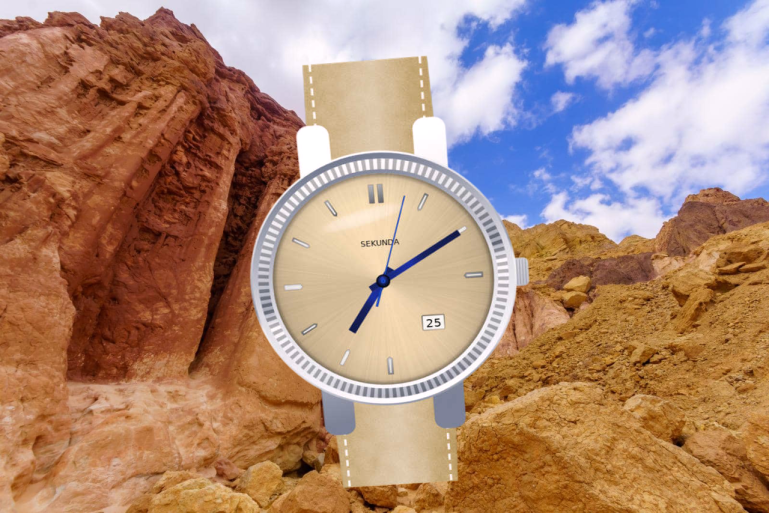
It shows 7h10m03s
